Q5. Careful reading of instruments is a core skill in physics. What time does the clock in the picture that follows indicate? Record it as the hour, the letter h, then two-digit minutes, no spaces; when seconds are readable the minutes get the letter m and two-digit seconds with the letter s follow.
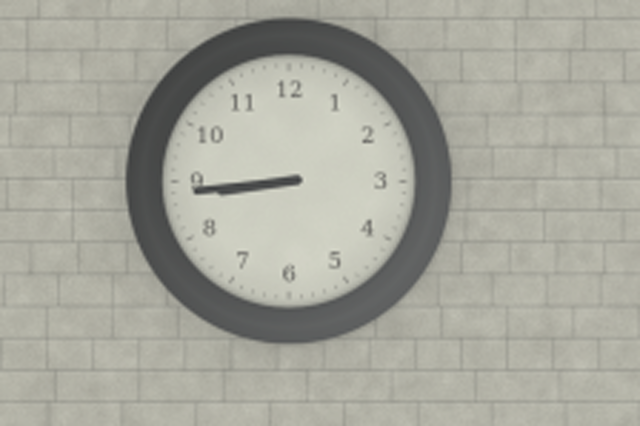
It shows 8h44
